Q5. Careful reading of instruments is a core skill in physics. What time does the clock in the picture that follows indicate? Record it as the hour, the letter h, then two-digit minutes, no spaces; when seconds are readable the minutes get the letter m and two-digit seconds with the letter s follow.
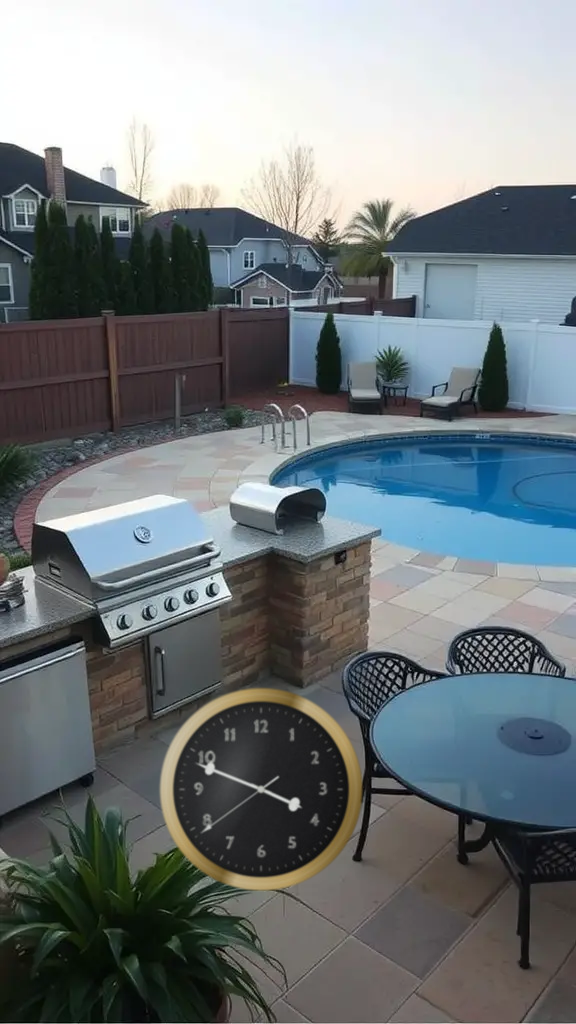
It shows 3h48m39s
